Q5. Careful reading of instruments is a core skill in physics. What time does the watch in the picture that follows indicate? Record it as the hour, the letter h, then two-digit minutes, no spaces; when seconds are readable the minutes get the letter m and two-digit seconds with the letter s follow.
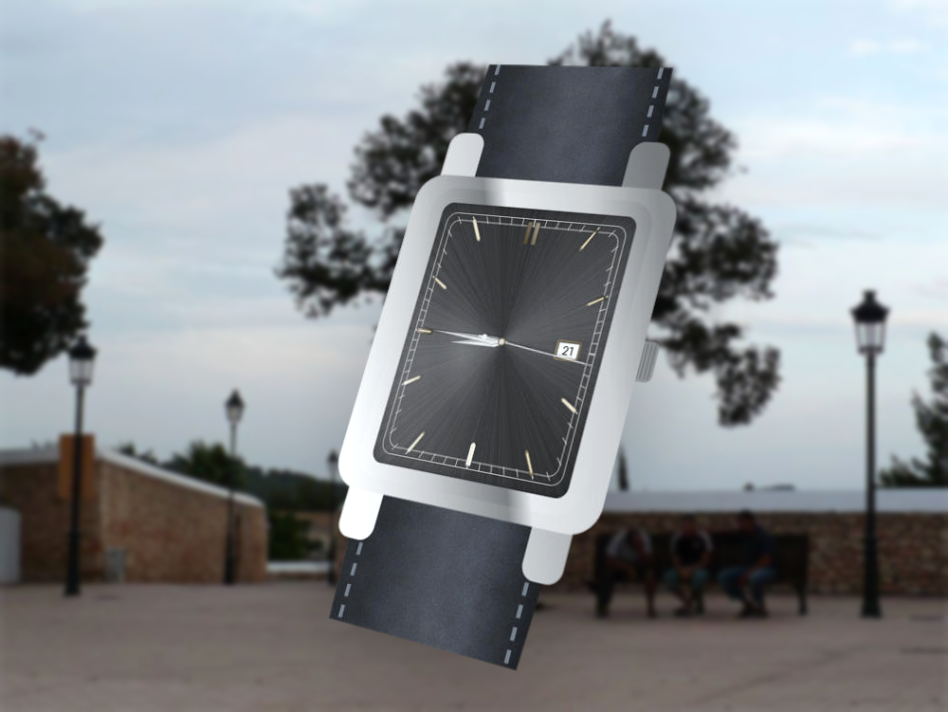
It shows 8h45m16s
